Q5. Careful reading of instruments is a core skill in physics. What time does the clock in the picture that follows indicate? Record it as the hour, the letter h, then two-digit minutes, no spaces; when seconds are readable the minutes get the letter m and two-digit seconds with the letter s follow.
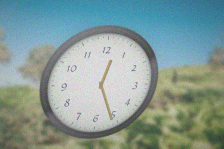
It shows 12h26
